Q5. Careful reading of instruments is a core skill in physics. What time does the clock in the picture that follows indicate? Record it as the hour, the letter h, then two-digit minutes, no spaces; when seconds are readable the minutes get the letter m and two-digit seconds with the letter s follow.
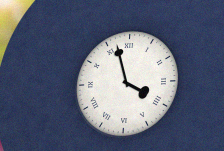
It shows 3h57
